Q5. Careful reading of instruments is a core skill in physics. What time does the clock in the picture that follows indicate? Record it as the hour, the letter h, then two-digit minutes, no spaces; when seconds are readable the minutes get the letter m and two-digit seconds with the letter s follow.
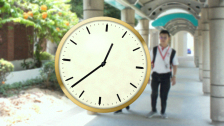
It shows 12h38
